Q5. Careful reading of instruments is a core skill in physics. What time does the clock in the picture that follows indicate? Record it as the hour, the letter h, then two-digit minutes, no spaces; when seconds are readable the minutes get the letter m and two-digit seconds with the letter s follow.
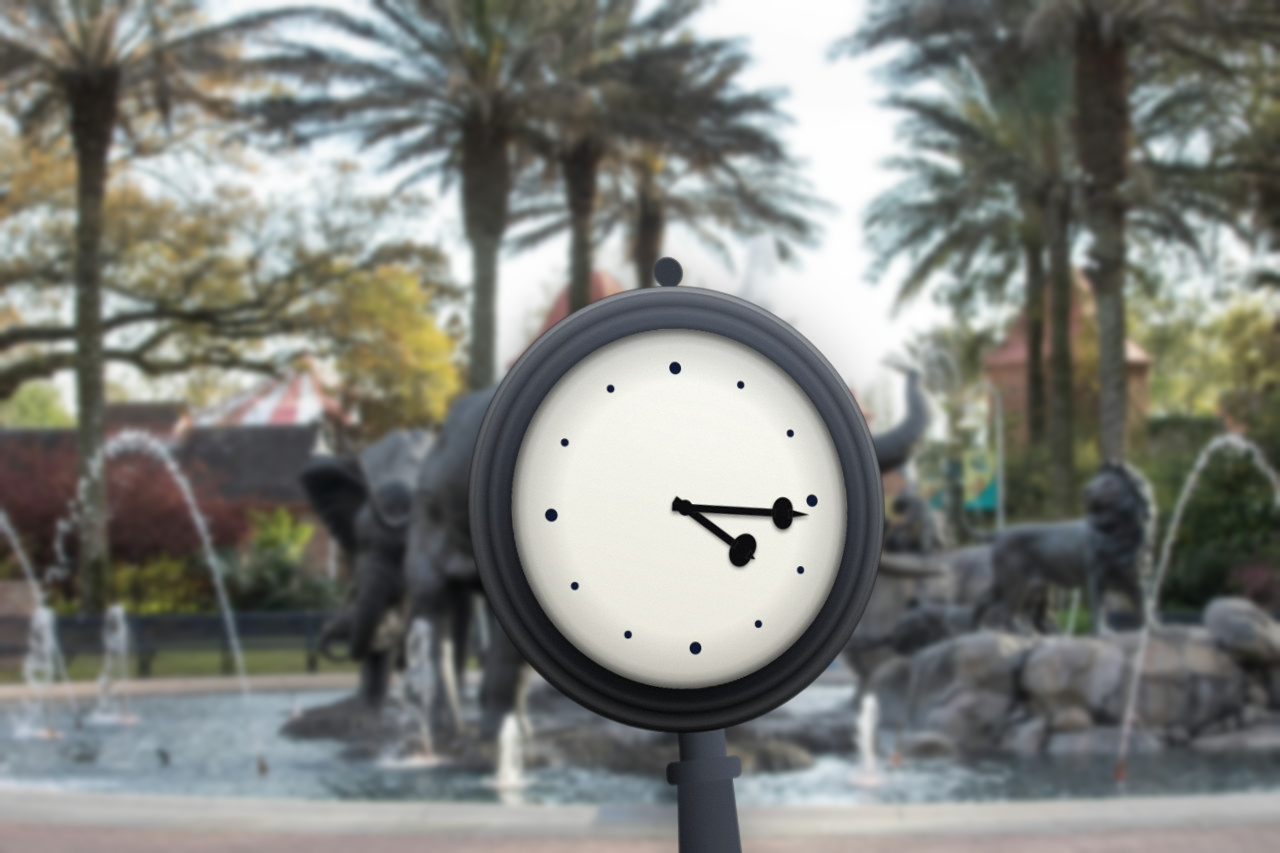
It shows 4h16
